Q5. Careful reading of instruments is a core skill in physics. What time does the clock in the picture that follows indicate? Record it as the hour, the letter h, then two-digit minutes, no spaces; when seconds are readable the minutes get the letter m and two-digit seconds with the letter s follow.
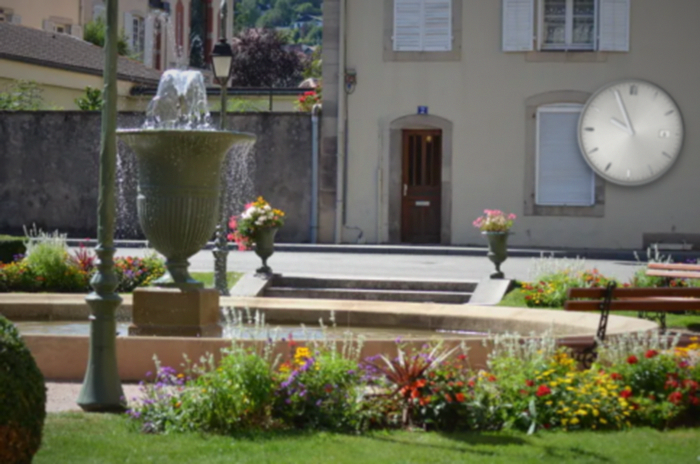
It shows 9h56
